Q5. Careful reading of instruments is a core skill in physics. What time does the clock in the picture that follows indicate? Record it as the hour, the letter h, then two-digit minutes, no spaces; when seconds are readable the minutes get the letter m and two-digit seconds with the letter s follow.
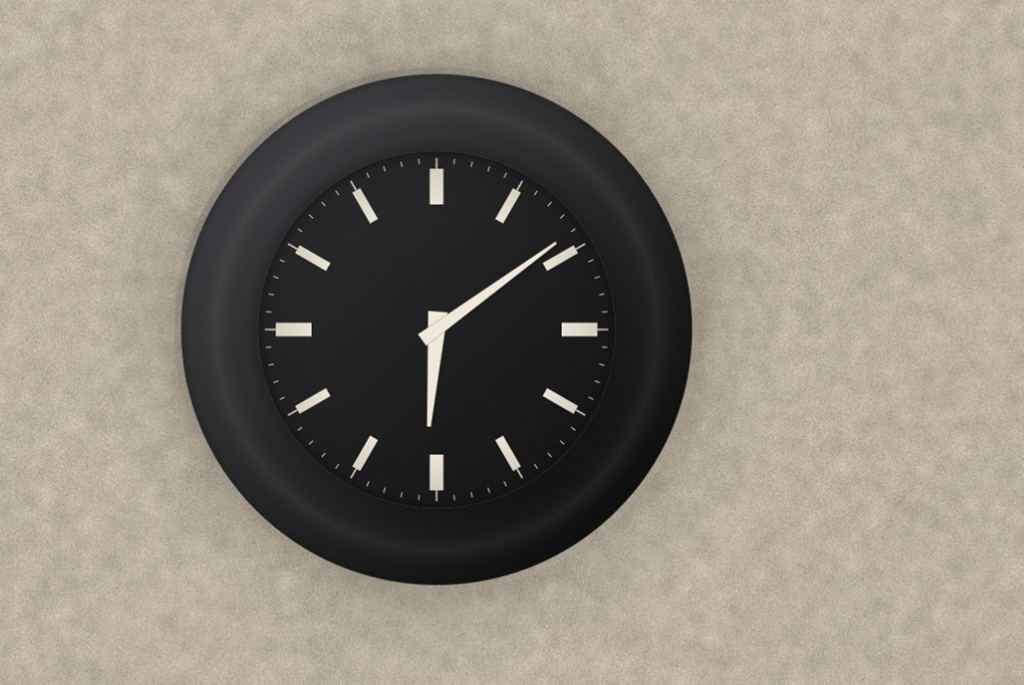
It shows 6h09
